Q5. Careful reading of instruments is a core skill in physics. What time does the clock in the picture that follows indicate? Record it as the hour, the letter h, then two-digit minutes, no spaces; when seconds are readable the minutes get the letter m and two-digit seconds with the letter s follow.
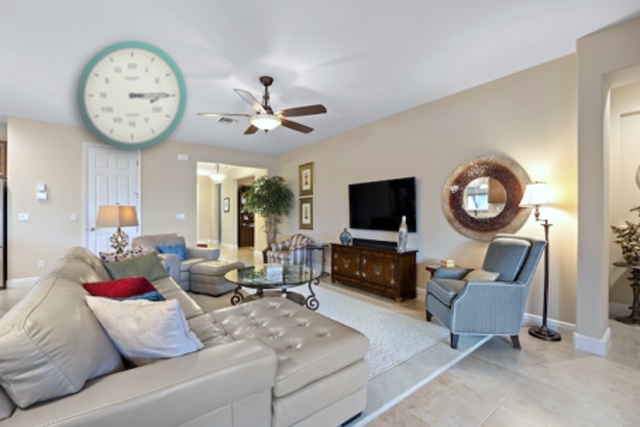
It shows 3h15
